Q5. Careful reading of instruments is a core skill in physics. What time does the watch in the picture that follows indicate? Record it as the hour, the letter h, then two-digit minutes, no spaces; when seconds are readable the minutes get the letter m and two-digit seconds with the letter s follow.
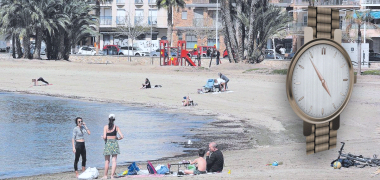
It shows 4h54
